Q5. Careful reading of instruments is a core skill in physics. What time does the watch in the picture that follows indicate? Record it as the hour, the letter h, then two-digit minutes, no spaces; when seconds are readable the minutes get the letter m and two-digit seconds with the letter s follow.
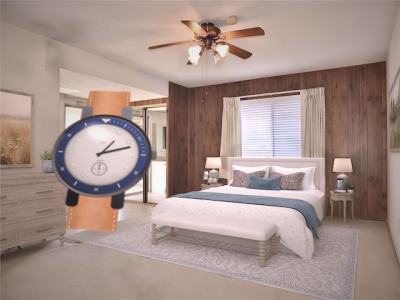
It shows 1h12
